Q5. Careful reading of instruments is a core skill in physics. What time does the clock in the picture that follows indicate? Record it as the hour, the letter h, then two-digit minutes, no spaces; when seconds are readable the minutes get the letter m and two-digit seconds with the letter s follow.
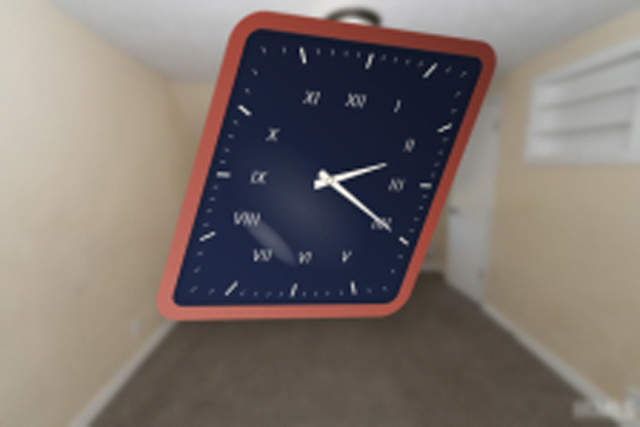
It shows 2h20
